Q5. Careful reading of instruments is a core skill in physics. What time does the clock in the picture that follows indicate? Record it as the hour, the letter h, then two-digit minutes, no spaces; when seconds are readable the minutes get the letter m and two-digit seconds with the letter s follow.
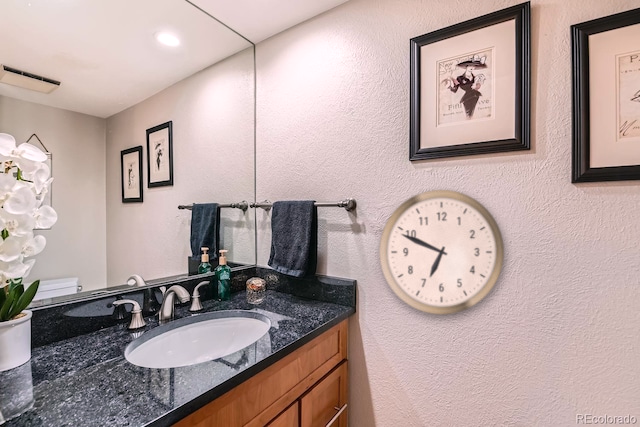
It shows 6h49
